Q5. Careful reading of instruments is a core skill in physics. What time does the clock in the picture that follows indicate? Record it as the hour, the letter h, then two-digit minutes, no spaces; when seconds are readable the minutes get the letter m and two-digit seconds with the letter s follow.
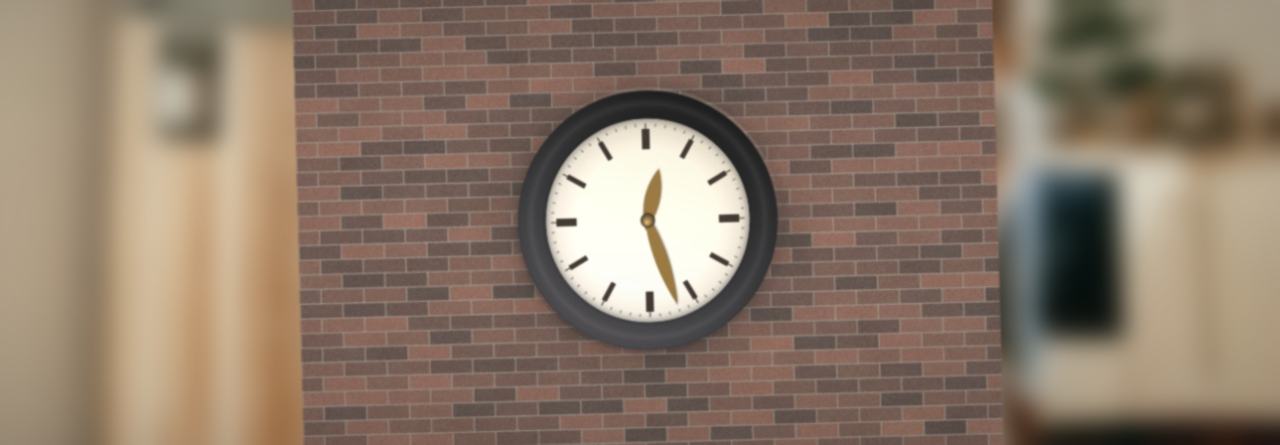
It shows 12h27
